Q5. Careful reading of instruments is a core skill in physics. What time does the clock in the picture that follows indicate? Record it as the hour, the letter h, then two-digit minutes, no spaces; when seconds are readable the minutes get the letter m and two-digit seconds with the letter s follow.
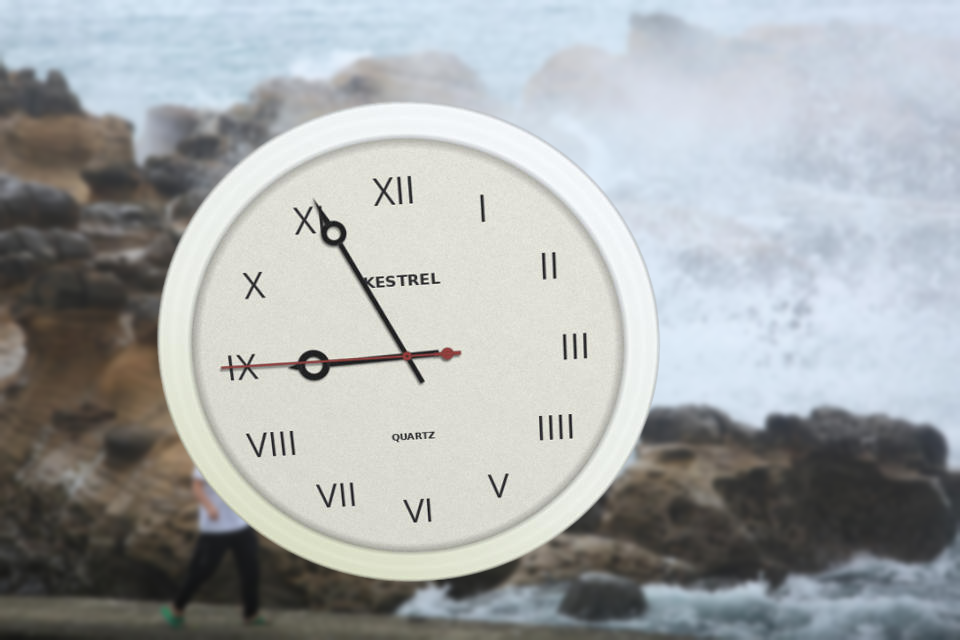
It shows 8h55m45s
